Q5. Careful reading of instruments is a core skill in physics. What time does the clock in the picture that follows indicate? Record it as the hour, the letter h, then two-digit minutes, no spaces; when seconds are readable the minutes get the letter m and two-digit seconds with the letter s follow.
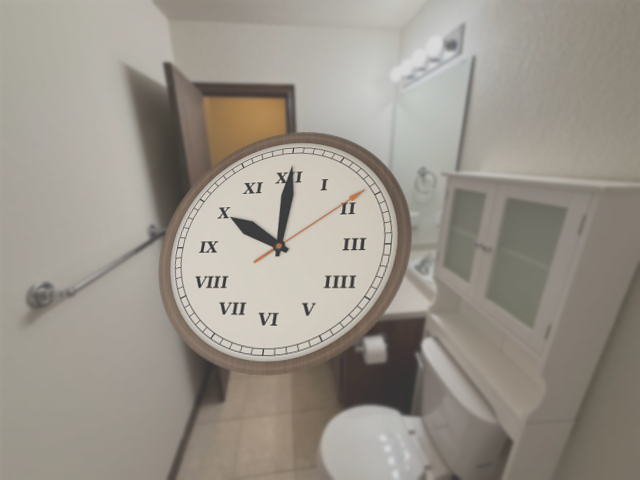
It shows 10h00m09s
